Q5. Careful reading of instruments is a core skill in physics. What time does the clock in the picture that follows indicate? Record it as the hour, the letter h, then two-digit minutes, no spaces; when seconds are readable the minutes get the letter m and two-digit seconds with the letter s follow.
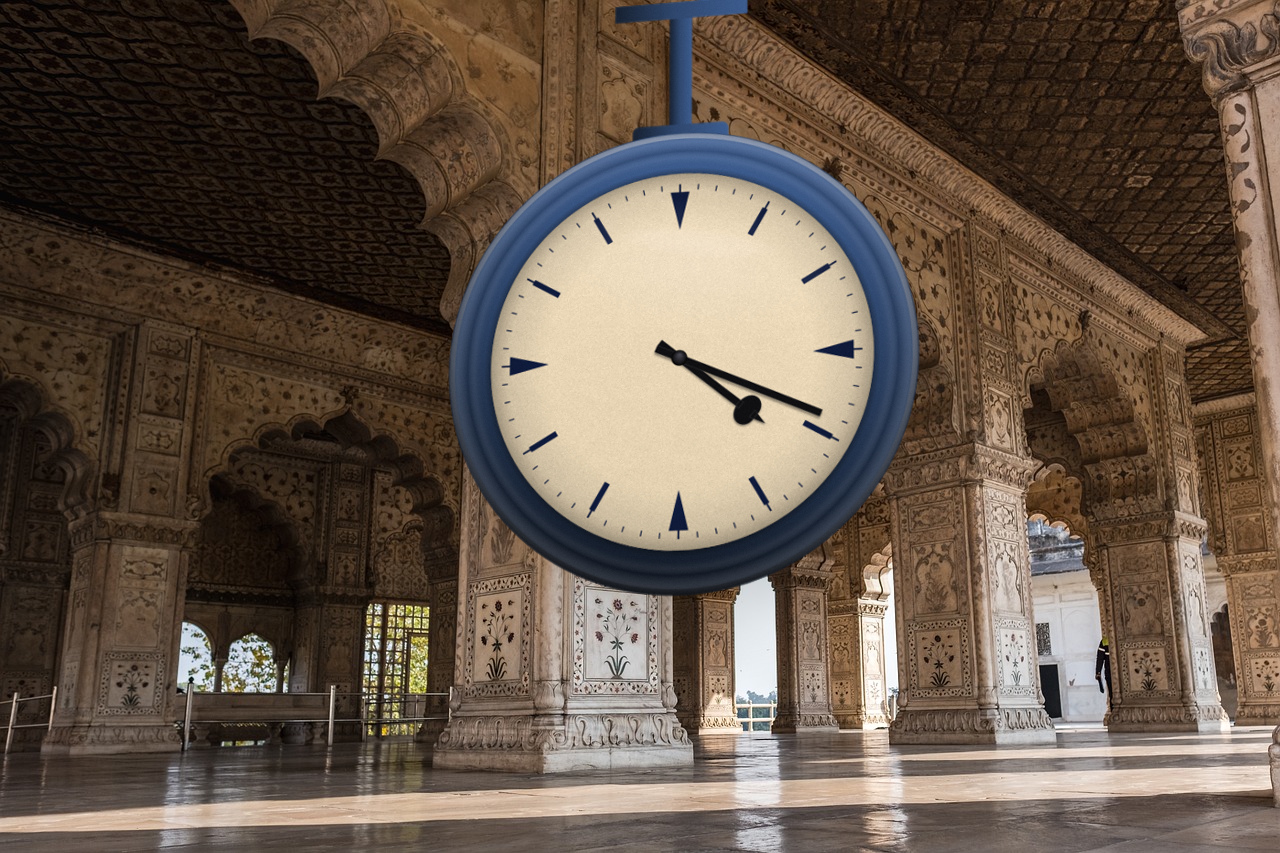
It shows 4h19
